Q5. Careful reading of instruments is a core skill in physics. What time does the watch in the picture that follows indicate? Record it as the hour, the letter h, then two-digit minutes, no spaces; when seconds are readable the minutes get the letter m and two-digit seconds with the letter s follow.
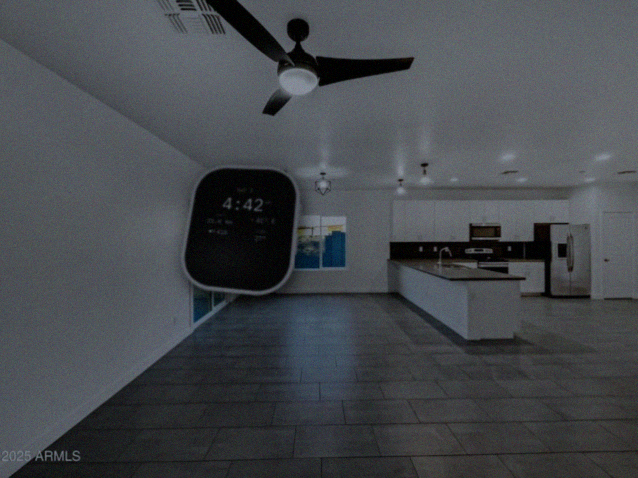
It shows 4h42
